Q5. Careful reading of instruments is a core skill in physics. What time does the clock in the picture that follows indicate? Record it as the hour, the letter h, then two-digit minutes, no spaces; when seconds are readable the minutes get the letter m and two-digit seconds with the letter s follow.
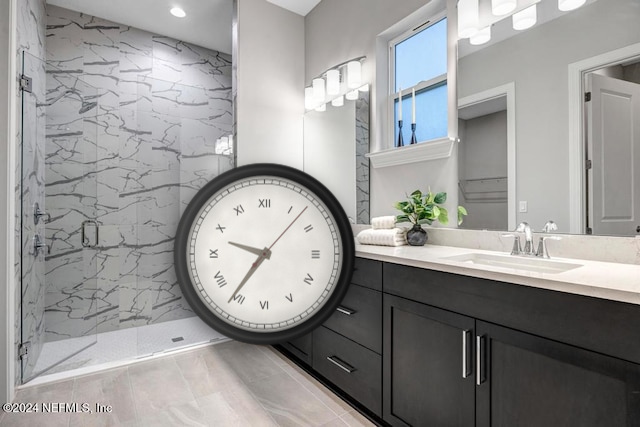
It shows 9h36m07s
